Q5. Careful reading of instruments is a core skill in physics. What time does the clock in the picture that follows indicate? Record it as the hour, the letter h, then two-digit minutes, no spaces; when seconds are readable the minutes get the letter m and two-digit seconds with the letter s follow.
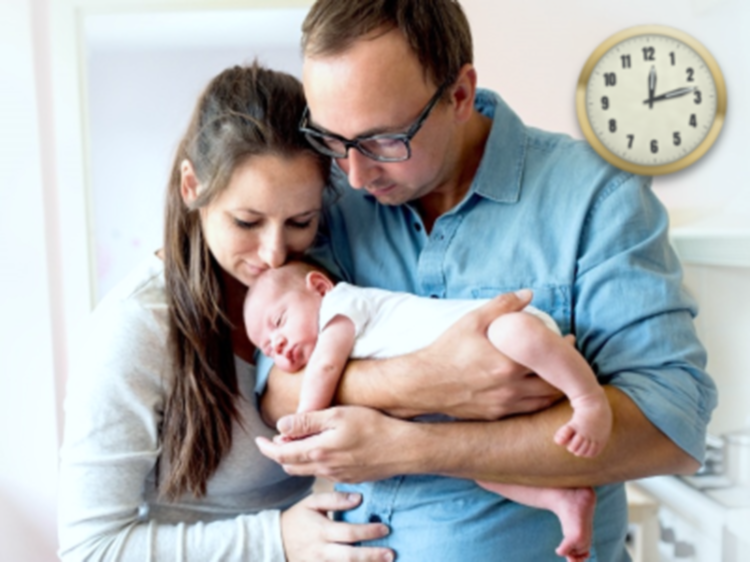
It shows 12h13
